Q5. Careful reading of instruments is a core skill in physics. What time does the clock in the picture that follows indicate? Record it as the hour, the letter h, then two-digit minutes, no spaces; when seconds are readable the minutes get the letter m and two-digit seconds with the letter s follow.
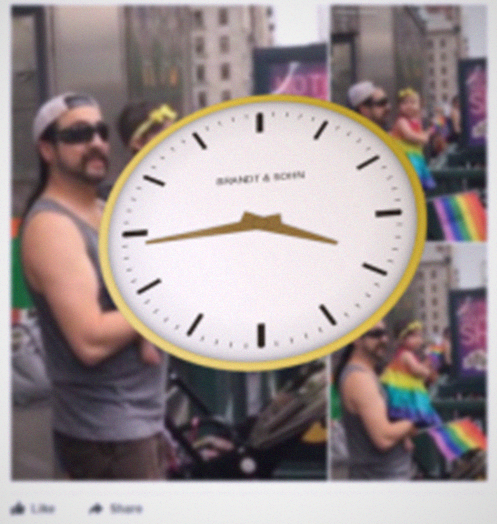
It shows 3h44
